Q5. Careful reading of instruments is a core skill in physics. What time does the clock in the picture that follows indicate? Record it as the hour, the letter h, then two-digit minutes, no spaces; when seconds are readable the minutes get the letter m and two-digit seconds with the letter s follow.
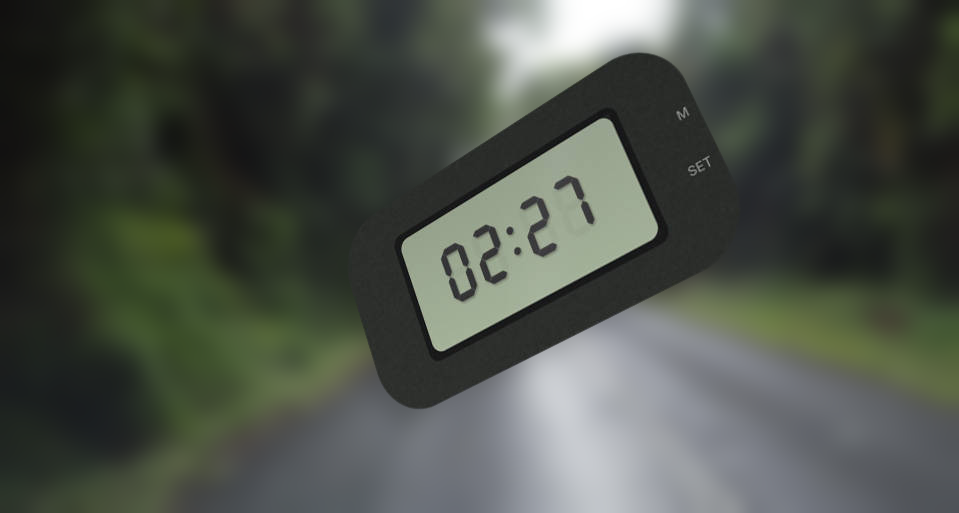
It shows 2h27
